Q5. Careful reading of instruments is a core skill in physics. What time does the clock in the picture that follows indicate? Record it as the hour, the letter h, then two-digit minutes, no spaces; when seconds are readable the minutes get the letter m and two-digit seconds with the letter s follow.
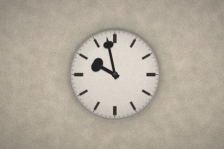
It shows 9h58
